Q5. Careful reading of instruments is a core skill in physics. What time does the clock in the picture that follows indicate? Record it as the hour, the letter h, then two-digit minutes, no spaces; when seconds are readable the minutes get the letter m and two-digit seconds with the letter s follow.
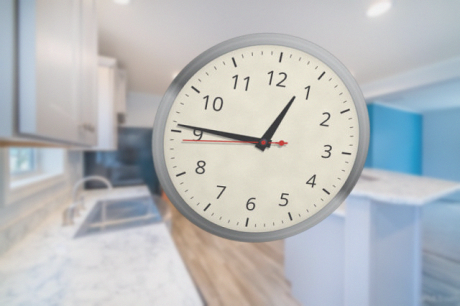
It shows 12h45m44s
